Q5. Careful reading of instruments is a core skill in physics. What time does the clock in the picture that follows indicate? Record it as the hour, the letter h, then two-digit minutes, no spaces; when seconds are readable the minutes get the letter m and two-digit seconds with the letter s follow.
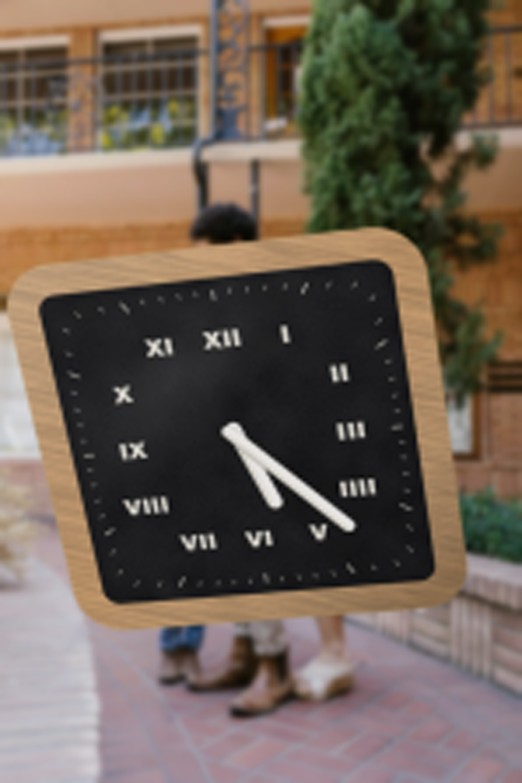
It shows 5h23
